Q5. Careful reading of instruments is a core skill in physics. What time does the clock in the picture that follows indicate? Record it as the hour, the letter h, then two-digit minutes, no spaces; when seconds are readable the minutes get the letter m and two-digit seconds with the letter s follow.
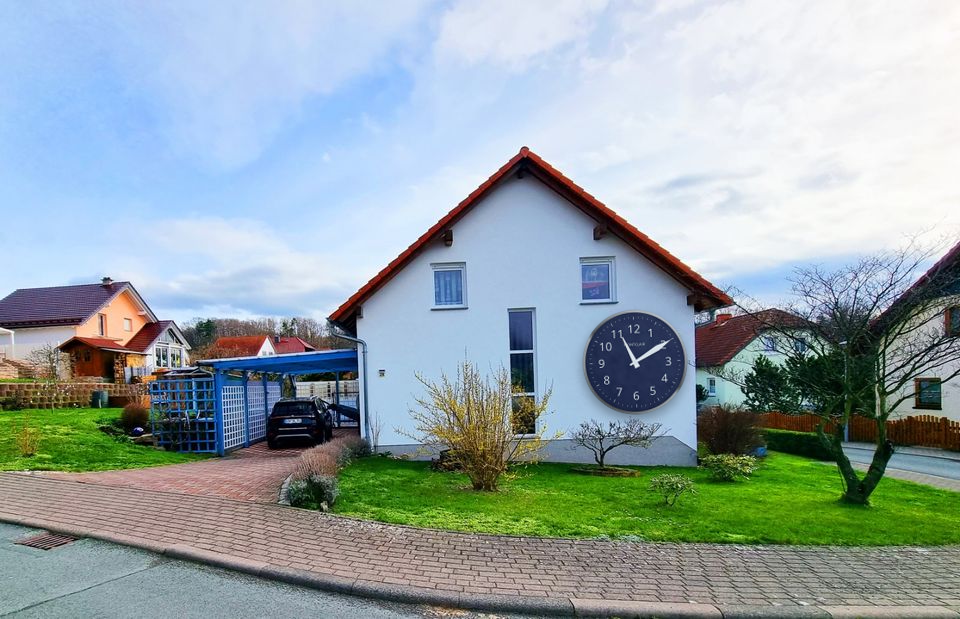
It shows 11h10
